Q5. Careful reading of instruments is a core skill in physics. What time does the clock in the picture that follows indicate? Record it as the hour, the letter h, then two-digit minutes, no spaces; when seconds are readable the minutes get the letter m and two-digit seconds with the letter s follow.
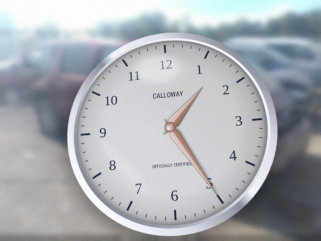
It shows 1h25
